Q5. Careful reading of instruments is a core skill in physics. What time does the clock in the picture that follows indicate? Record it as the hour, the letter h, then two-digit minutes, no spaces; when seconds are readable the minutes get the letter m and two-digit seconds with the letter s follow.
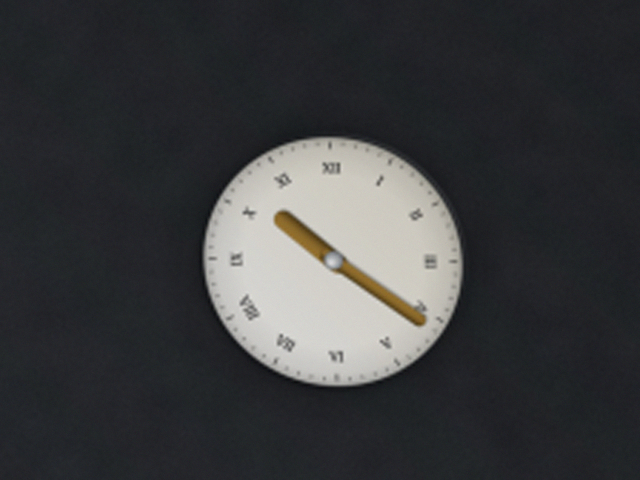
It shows 10h21
